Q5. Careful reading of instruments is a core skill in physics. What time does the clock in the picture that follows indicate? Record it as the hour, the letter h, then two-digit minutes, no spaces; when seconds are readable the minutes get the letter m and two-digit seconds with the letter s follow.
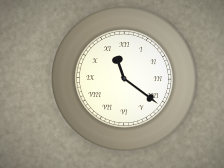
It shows 11h21
